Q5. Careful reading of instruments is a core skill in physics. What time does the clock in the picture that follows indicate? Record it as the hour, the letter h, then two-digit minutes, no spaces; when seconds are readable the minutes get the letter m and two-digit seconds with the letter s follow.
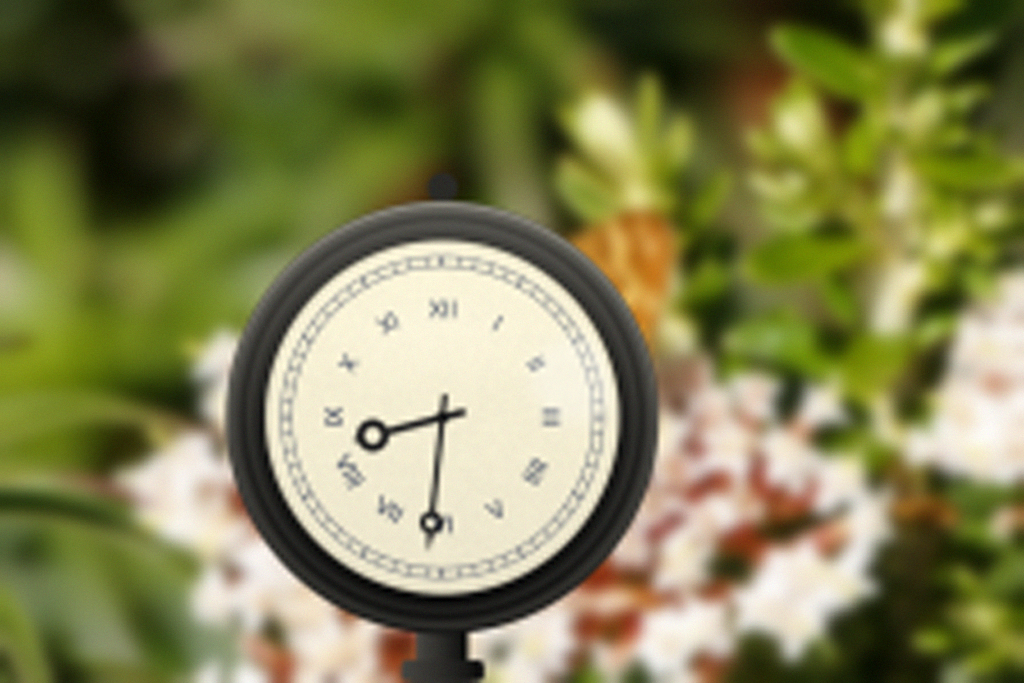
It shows 8h31
